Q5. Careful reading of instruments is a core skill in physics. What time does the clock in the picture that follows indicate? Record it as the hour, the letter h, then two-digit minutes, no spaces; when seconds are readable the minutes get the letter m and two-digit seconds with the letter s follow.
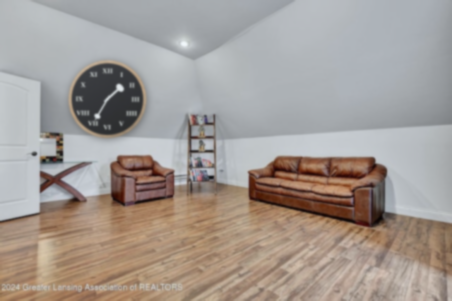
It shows 1h35
